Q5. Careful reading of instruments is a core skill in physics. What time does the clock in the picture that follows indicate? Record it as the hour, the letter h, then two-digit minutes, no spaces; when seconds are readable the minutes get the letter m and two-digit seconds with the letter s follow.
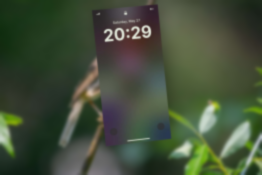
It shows 20h29
